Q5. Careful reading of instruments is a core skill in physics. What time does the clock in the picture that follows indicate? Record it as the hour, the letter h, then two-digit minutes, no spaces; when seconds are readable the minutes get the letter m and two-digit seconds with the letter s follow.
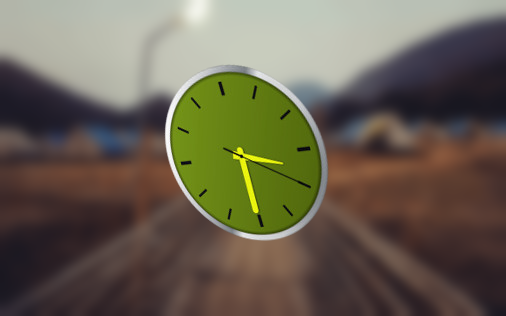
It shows 3h30m20s
